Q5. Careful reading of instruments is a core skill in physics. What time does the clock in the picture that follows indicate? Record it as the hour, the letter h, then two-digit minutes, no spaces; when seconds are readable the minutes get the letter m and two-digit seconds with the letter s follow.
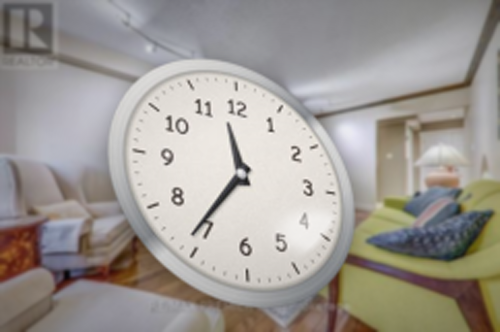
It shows 11h36
